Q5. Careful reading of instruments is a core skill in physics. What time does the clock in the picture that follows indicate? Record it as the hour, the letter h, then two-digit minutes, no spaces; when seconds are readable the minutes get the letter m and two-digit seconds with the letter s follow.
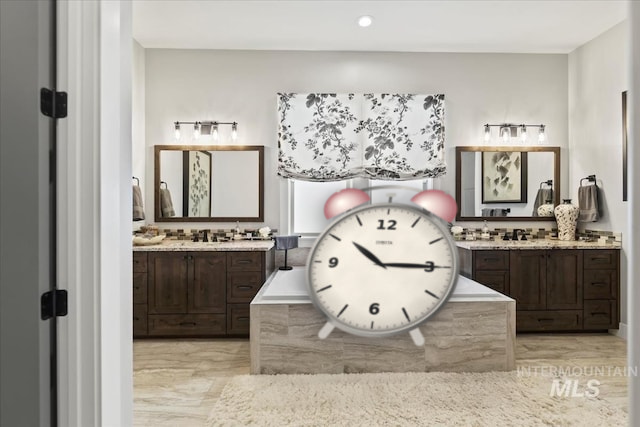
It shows 10h15
